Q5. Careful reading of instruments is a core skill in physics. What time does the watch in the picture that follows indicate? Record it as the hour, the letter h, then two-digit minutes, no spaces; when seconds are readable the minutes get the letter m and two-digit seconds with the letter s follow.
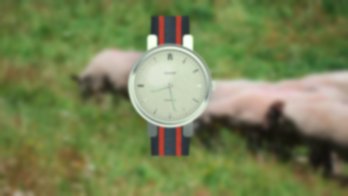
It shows 8h28
